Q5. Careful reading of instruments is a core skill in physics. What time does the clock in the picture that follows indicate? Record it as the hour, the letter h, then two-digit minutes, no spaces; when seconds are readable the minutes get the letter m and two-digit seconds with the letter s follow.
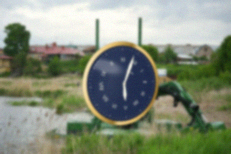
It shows 4h59
